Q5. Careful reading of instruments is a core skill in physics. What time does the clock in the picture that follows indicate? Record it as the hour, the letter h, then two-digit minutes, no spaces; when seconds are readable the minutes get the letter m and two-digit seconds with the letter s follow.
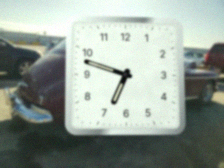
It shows 6h48
